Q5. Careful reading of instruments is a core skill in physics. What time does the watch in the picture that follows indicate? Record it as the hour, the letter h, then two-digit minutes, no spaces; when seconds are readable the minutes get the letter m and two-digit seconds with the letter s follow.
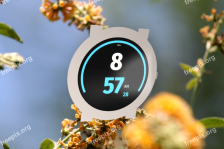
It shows 8h57
